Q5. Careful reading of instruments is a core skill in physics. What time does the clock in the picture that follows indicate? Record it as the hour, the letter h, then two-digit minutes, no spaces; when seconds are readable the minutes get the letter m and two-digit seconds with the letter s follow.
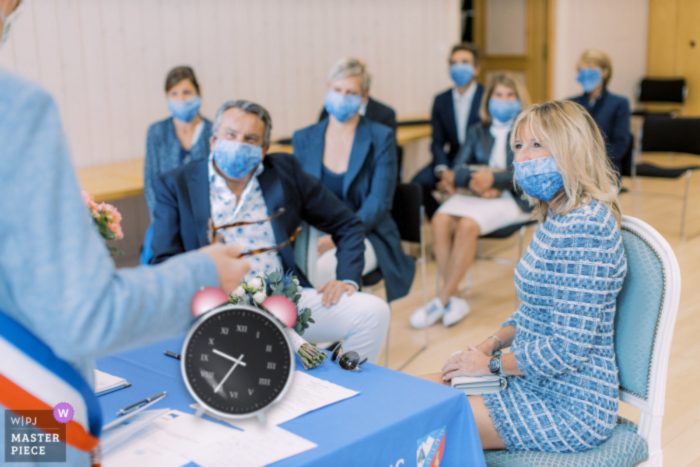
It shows 9h35
